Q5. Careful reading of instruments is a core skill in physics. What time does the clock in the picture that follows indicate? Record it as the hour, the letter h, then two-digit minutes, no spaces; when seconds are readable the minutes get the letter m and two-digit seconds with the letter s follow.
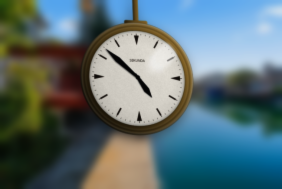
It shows 4h52
